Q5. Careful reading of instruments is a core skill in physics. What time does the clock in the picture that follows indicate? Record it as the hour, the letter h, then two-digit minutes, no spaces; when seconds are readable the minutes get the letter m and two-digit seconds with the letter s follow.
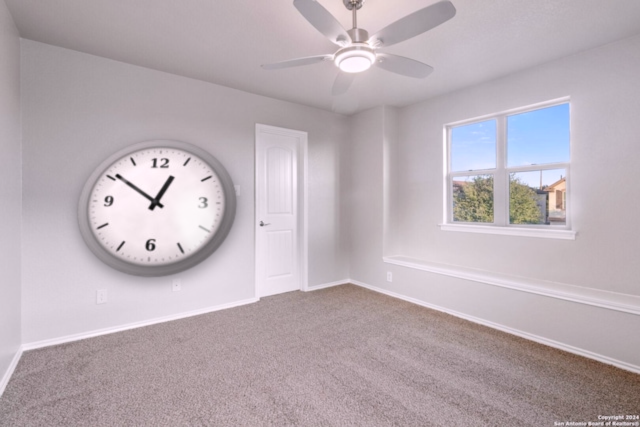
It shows 12h51
